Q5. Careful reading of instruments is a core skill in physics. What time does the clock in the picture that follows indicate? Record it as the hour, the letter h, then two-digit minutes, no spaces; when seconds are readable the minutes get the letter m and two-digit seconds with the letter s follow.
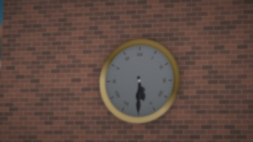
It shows 5h30
